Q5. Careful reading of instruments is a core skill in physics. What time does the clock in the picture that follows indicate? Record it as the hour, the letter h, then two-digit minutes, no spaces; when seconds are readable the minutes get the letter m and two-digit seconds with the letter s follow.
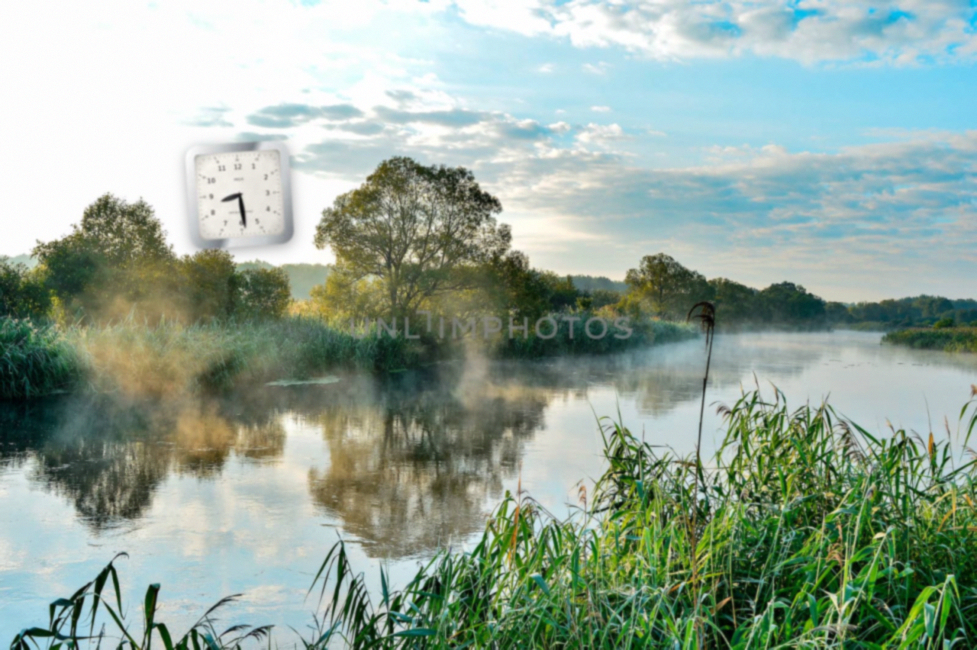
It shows 8h29
